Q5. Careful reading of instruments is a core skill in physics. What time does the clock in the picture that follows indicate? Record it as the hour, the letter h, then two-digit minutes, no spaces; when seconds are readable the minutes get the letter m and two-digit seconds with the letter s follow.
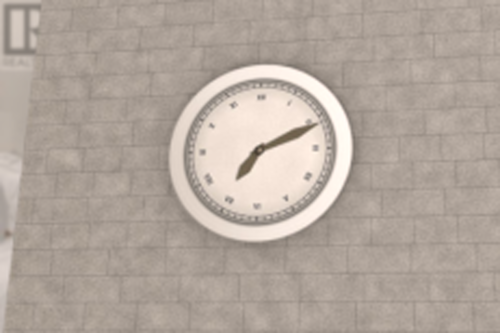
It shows 7h11
